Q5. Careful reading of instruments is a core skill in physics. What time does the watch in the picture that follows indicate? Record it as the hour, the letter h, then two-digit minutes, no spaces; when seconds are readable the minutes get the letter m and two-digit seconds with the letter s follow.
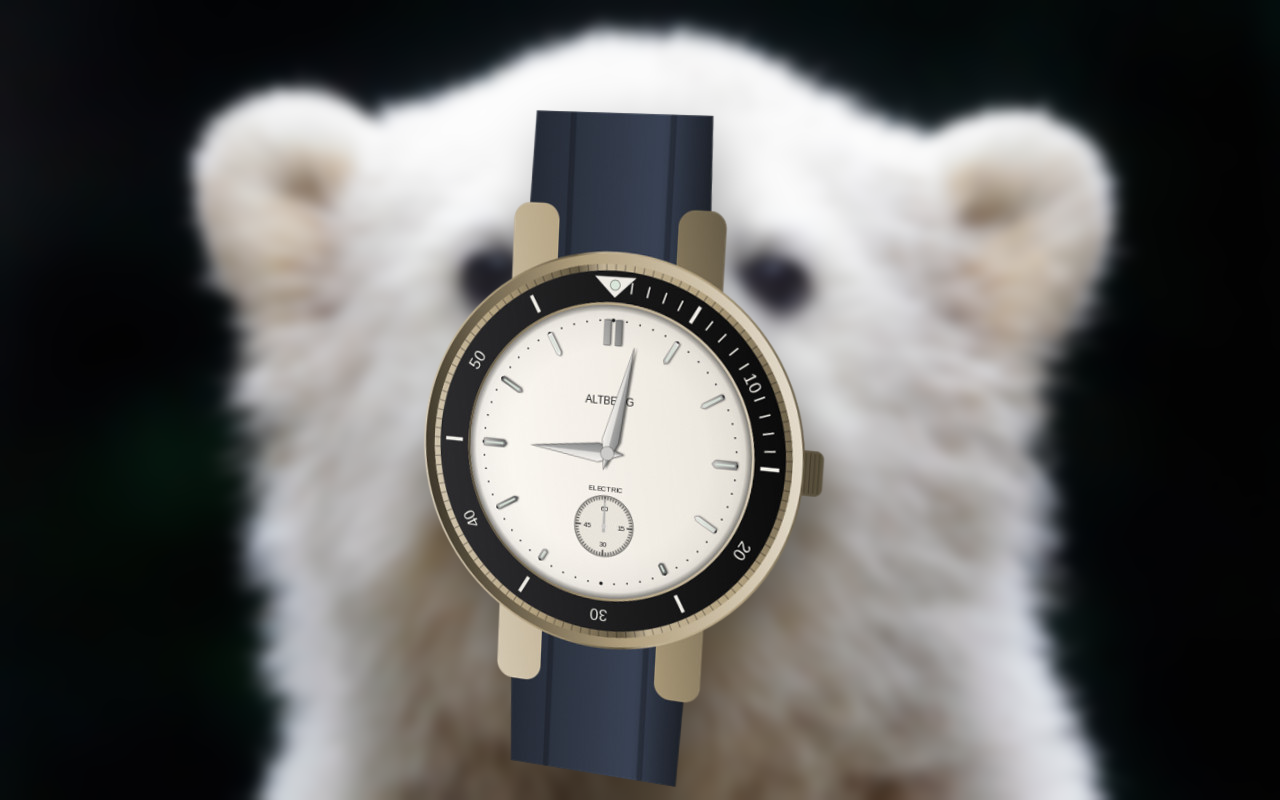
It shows 9h02
